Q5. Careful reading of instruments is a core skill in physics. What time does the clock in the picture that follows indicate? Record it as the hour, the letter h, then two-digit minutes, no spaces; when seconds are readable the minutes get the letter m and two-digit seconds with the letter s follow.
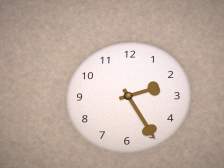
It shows 2h25
